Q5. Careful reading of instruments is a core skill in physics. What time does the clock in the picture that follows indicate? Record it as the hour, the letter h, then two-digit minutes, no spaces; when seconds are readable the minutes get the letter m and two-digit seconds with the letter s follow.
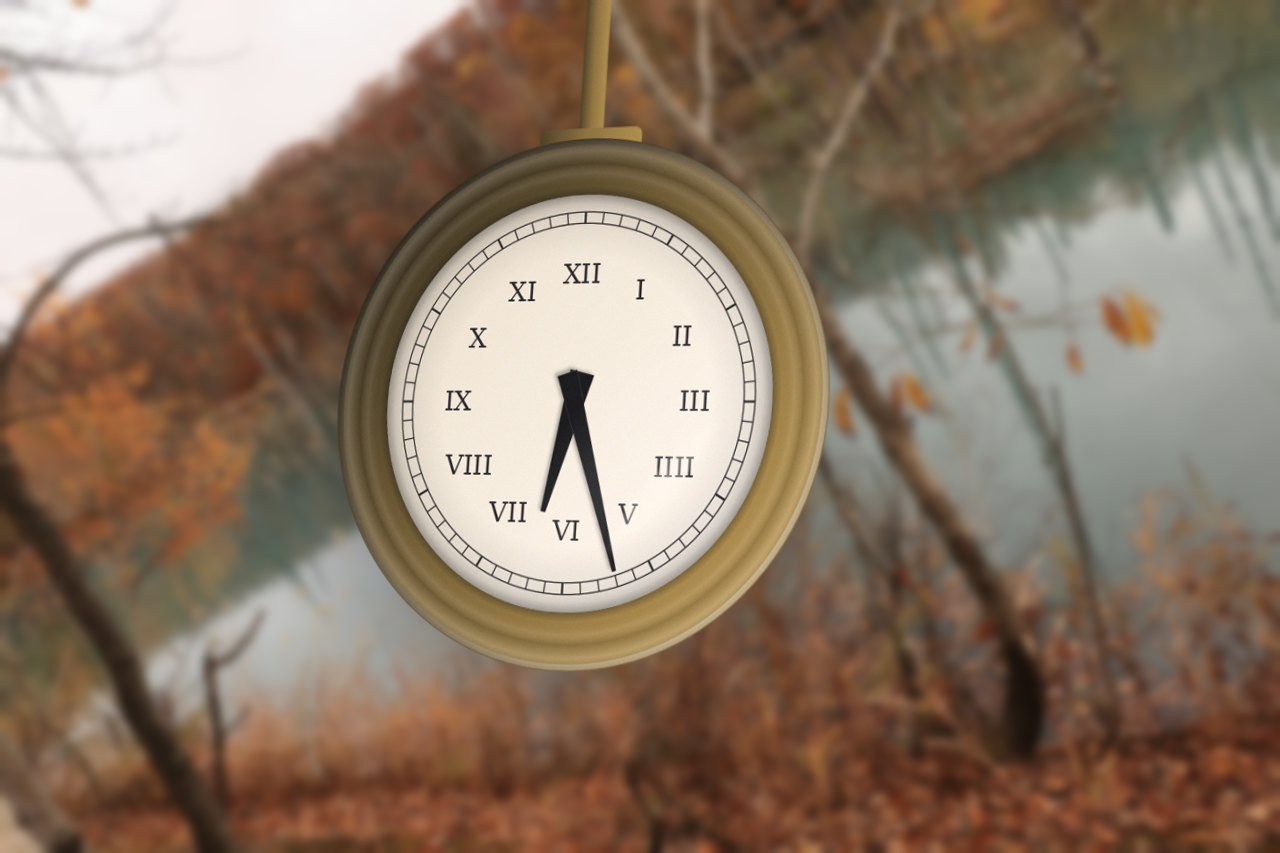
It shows 6h27
